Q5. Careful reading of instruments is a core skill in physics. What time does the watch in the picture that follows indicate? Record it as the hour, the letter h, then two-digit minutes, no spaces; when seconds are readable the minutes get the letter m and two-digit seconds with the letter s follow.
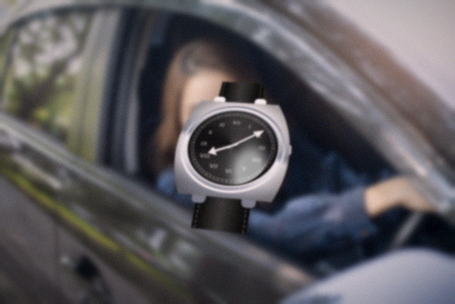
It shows 8h09
